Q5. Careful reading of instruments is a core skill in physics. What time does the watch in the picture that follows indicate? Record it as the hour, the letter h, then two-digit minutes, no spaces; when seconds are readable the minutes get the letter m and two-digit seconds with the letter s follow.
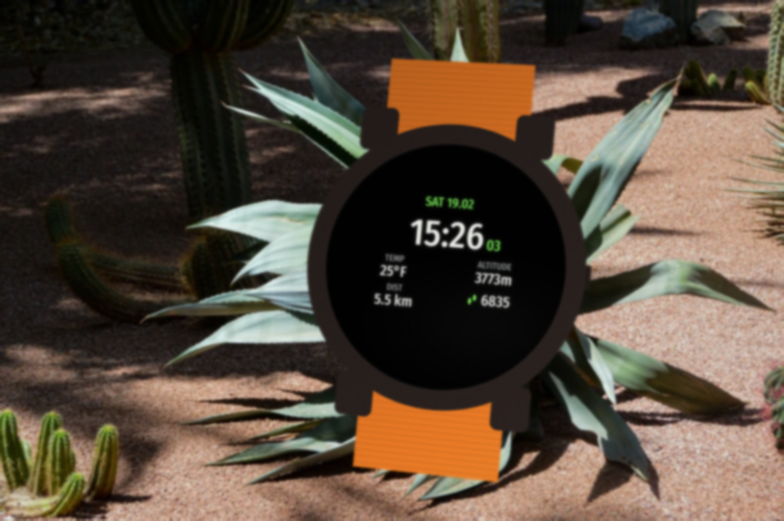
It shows 15h26m03s
